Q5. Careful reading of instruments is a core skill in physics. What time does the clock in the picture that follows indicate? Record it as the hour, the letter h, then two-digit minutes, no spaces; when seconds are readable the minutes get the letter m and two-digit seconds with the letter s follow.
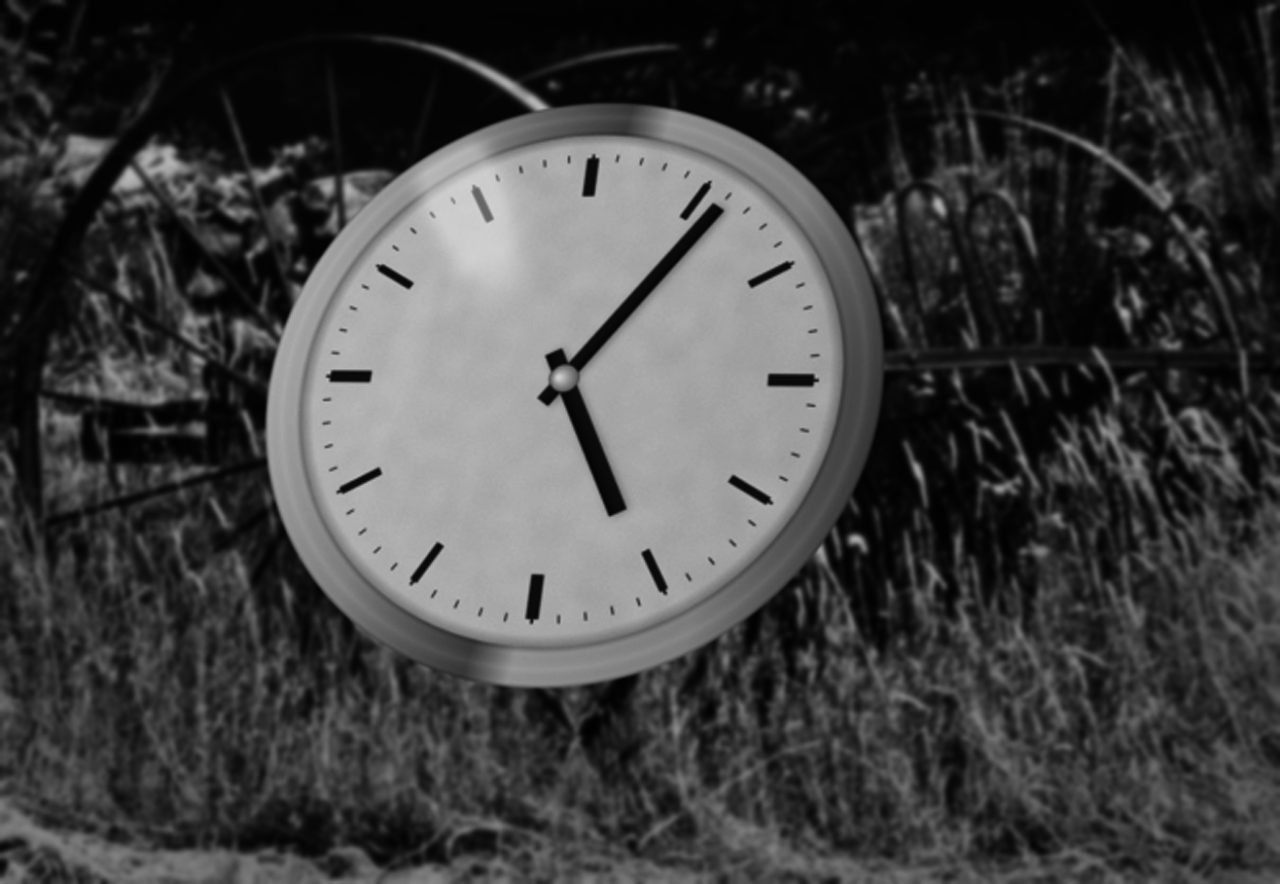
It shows 5h06
